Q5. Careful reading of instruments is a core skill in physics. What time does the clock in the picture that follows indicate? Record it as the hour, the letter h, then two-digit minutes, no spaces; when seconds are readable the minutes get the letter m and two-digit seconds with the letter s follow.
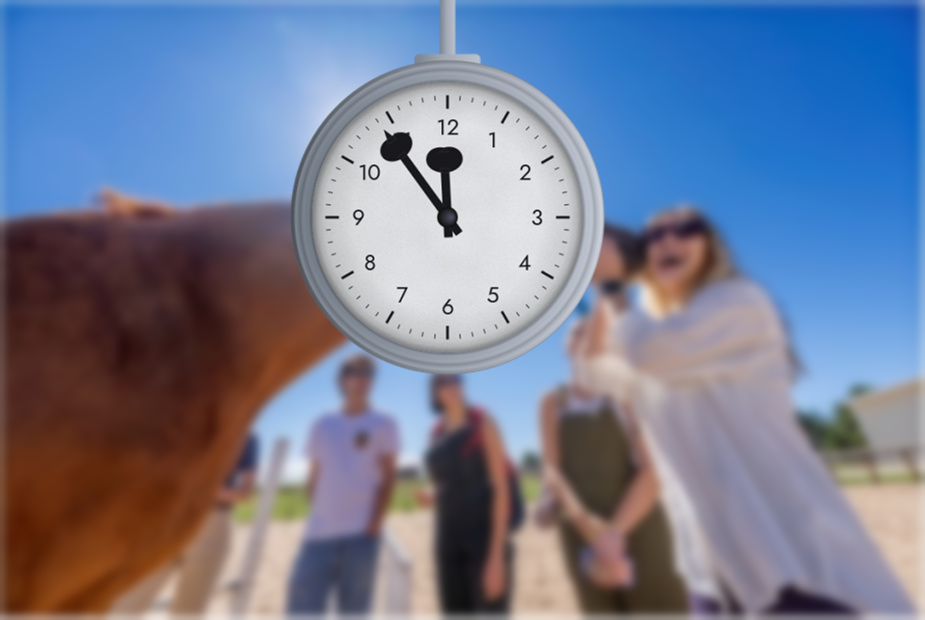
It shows 11h54
